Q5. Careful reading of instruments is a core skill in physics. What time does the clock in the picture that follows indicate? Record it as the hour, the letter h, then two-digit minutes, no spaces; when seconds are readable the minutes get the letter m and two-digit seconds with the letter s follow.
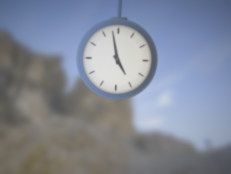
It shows 4h58
